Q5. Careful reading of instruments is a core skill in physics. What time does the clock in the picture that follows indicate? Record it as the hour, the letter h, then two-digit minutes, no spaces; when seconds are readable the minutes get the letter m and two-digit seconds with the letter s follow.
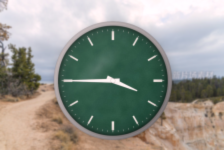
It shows 3h45
